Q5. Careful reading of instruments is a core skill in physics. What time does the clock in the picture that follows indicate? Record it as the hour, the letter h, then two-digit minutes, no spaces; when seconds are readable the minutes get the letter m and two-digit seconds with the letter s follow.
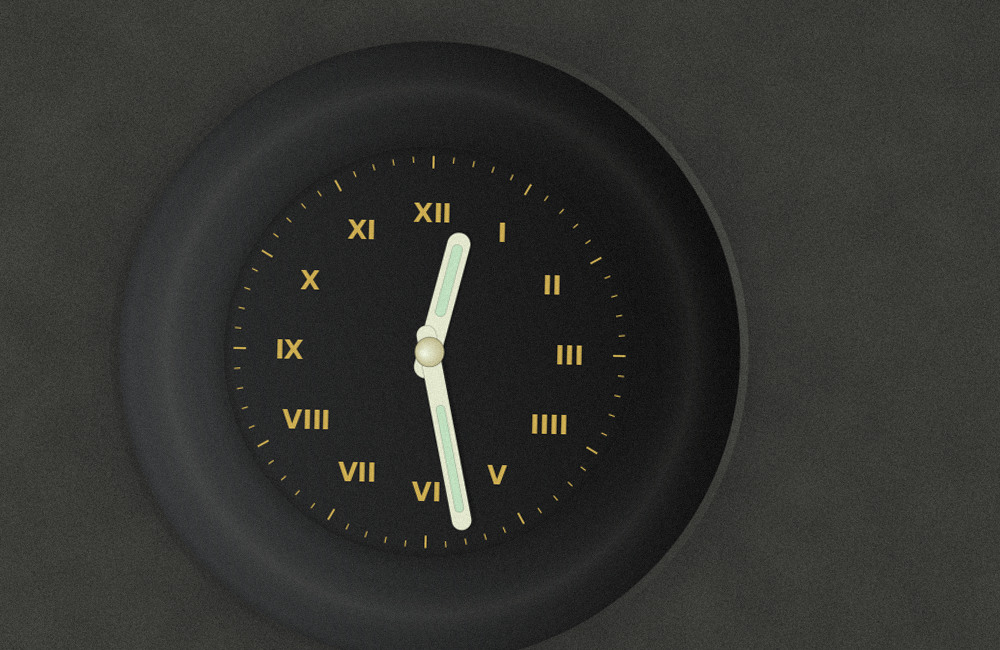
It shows 12h28
